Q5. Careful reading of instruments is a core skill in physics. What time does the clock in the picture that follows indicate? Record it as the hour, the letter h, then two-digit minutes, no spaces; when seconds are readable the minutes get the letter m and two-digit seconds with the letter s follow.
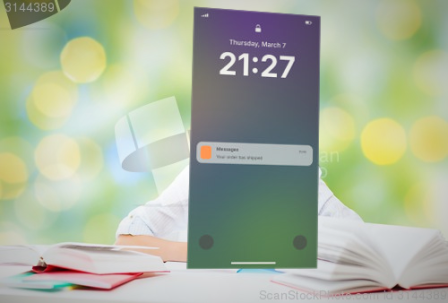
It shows 21h27
